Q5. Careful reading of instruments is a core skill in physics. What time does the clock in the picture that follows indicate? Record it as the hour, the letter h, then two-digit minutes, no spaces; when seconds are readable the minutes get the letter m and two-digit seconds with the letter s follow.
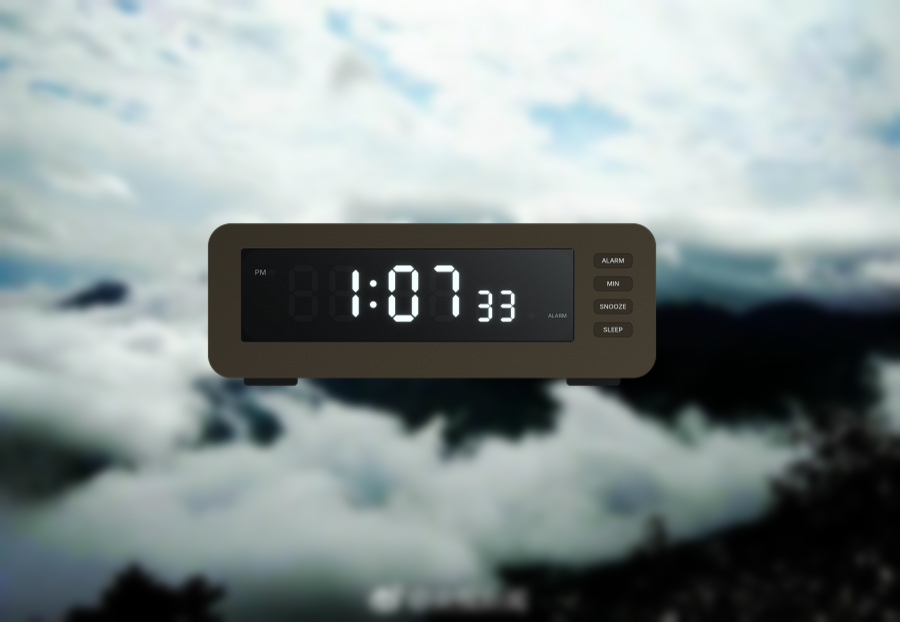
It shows 1h07m33s
